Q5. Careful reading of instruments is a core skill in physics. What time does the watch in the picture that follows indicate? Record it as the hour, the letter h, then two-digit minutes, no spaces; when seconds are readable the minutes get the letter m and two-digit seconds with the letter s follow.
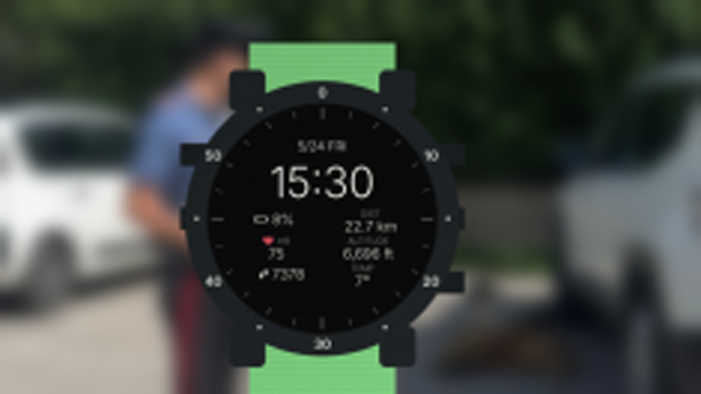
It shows 15h30
